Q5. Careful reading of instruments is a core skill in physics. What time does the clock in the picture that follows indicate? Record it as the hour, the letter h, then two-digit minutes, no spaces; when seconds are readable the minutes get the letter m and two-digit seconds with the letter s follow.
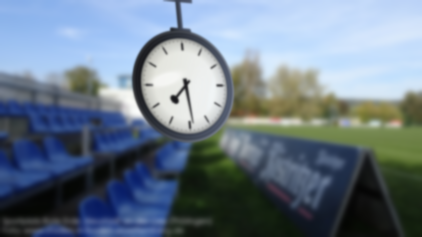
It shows 7h29
